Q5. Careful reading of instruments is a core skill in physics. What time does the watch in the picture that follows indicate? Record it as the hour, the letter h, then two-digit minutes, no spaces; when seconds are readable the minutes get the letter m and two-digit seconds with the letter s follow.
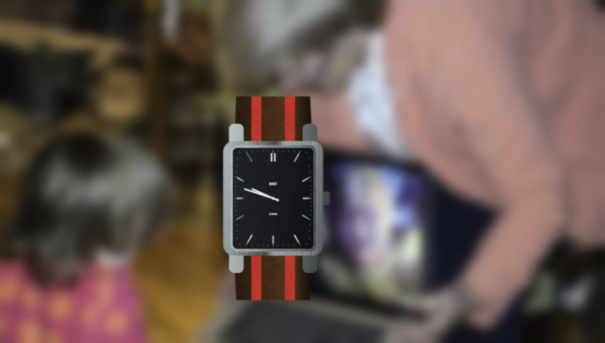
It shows 9h48
